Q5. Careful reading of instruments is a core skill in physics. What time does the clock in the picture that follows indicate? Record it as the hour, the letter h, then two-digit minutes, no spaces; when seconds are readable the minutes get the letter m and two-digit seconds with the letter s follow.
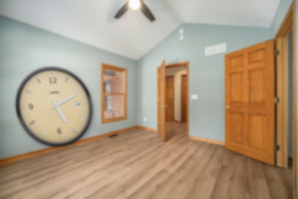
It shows 5h11
